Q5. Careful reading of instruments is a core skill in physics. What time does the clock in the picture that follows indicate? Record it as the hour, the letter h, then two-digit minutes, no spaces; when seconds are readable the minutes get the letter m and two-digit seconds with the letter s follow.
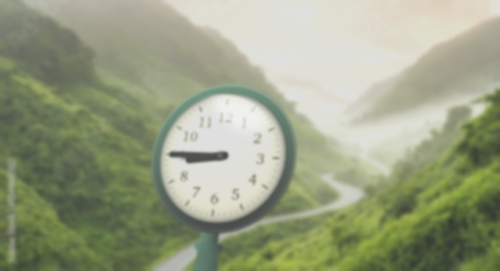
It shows 8h45
